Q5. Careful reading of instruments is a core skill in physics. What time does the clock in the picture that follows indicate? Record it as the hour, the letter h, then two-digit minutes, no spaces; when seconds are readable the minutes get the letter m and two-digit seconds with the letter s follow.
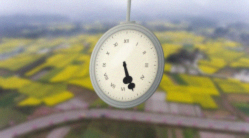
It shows 5h26
